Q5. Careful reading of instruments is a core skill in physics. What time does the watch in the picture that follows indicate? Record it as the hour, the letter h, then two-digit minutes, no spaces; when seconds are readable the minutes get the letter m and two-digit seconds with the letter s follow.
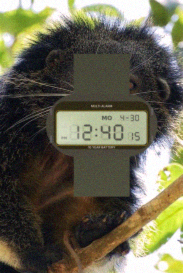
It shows 12h40
